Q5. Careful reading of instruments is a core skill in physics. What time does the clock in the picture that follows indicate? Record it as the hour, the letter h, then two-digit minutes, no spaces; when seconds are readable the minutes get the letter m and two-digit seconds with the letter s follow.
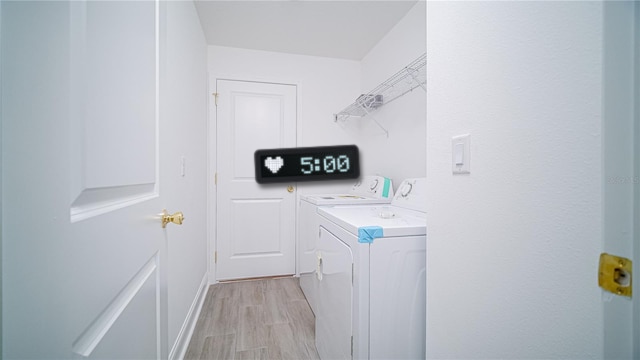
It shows 5h00
